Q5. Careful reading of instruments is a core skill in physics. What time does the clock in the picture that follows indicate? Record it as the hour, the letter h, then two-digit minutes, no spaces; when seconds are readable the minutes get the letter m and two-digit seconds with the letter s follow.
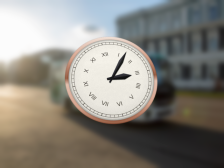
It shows 3h07
